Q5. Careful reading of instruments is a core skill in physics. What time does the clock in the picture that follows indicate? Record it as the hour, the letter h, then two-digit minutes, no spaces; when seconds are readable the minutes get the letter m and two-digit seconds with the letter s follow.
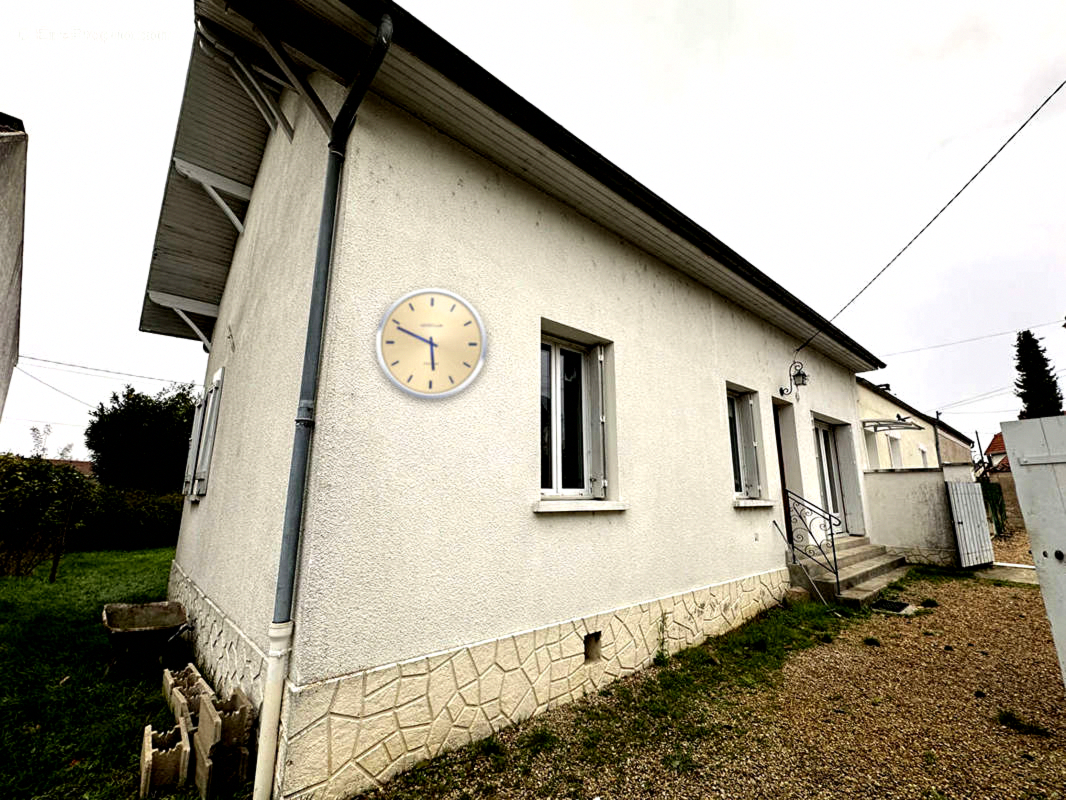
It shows 5h49
